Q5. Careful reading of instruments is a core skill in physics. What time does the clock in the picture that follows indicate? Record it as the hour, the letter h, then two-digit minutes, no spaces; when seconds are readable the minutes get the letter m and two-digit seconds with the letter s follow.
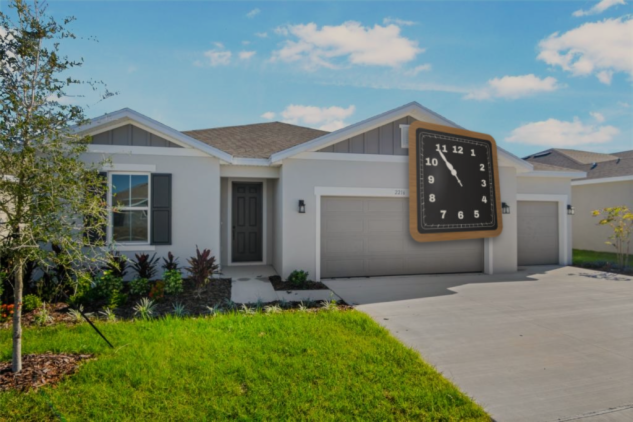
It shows 10h54
